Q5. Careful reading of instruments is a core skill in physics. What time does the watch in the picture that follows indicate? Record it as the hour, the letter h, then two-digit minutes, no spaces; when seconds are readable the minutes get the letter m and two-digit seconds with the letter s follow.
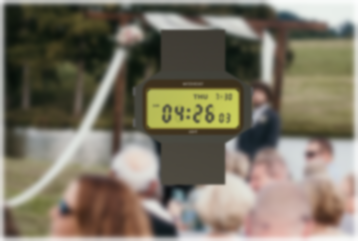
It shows 4h26
